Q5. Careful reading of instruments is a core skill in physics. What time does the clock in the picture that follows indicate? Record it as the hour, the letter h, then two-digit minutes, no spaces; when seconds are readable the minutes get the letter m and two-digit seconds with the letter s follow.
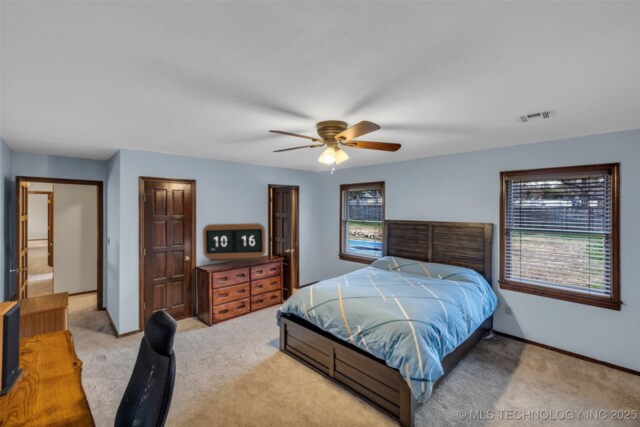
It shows 10h16
